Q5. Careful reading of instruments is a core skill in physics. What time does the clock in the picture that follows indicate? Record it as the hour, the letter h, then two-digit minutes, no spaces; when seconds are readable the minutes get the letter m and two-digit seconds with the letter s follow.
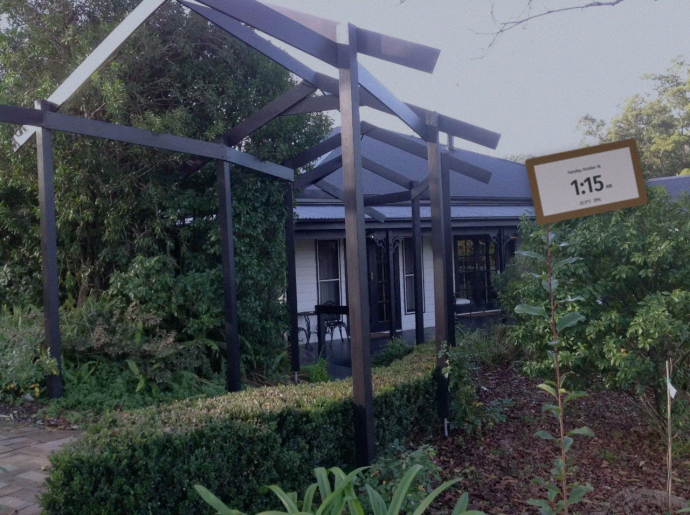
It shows 1h15
